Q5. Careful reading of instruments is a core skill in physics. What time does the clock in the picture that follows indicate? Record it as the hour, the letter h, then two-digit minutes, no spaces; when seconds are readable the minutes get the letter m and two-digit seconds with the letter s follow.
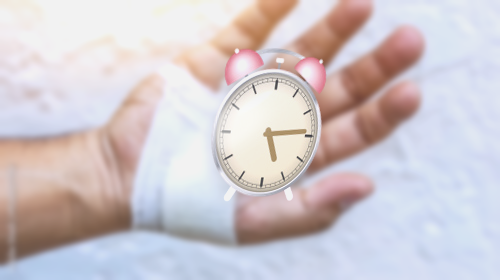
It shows 5h14
